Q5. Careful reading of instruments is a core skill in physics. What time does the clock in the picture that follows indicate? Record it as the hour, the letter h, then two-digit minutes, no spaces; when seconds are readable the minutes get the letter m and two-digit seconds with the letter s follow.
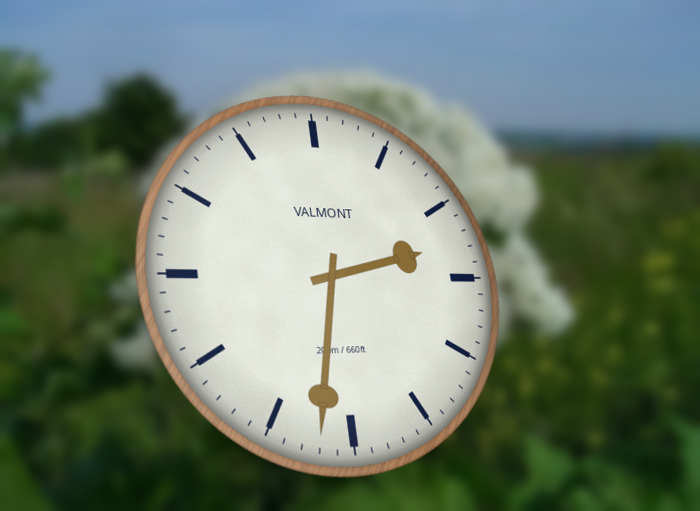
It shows 2h32
